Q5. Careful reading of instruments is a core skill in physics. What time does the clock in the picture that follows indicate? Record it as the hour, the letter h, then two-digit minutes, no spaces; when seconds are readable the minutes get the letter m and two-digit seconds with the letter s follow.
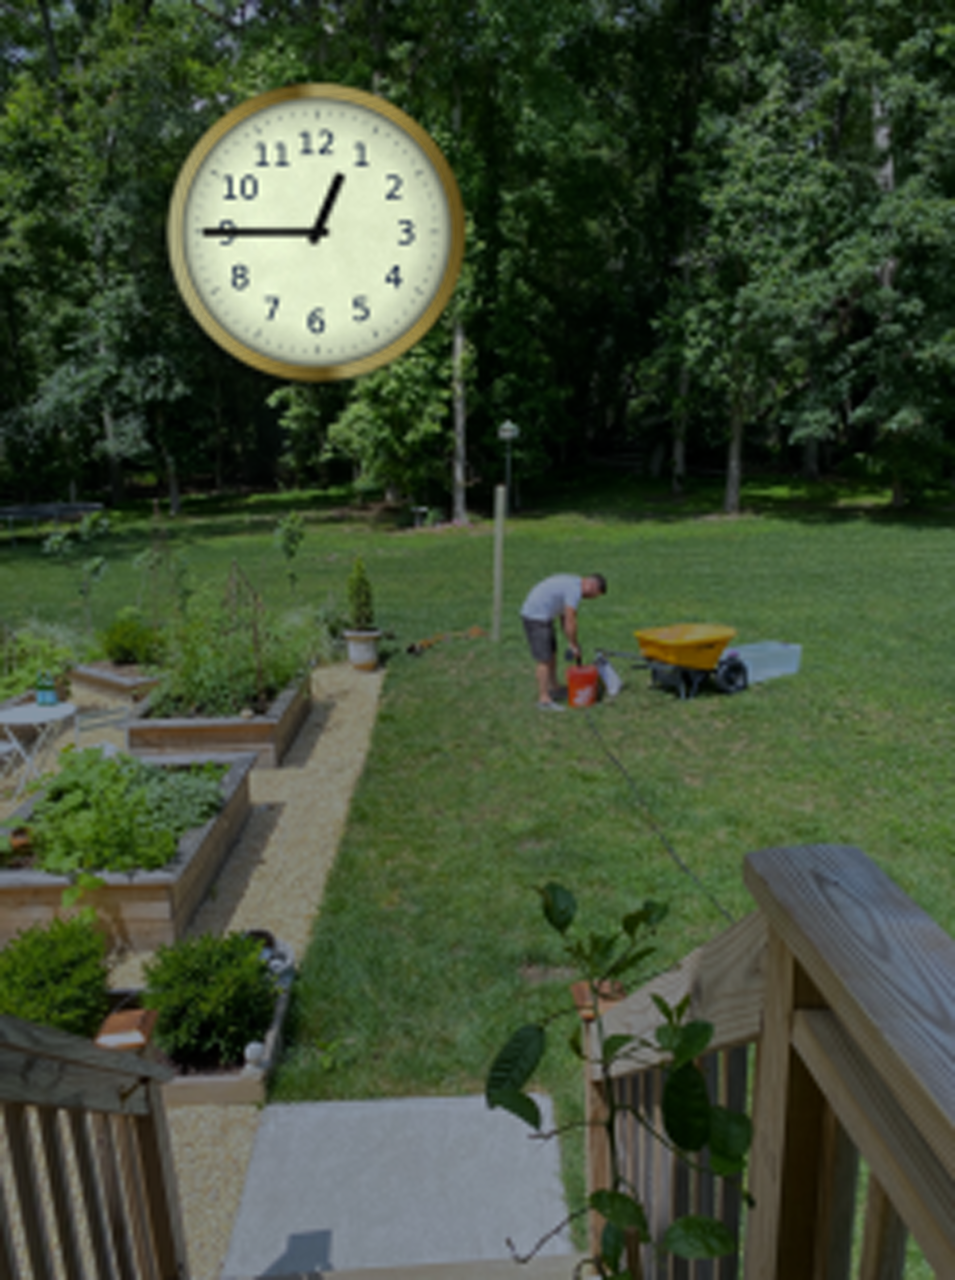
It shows 12h45
